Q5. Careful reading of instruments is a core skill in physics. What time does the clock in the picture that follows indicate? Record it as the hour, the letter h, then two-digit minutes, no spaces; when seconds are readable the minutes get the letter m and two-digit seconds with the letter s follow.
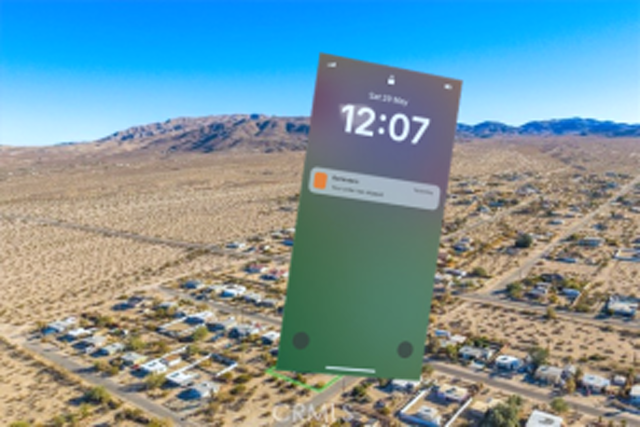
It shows 12h07
